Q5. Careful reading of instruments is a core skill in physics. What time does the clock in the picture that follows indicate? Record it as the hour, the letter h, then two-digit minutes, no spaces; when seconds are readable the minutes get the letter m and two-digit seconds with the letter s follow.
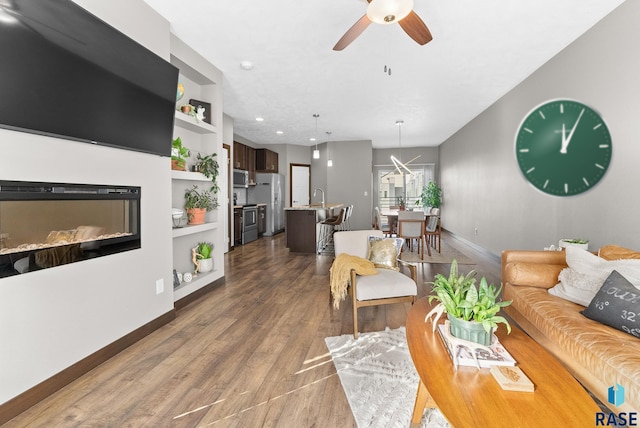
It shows 12h05
